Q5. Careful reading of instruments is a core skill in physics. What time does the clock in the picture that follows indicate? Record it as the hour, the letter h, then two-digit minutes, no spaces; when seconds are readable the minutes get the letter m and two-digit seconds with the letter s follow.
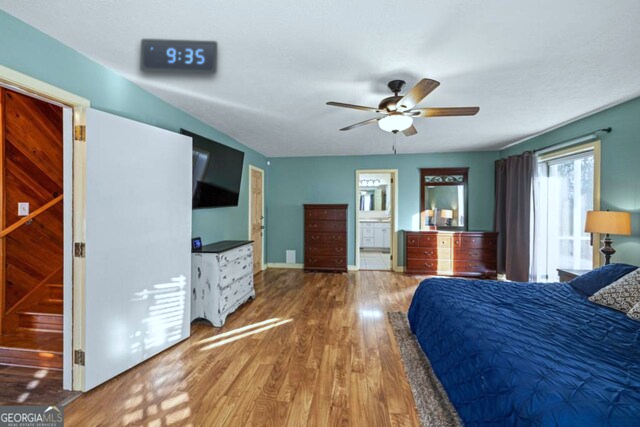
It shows 9h35
